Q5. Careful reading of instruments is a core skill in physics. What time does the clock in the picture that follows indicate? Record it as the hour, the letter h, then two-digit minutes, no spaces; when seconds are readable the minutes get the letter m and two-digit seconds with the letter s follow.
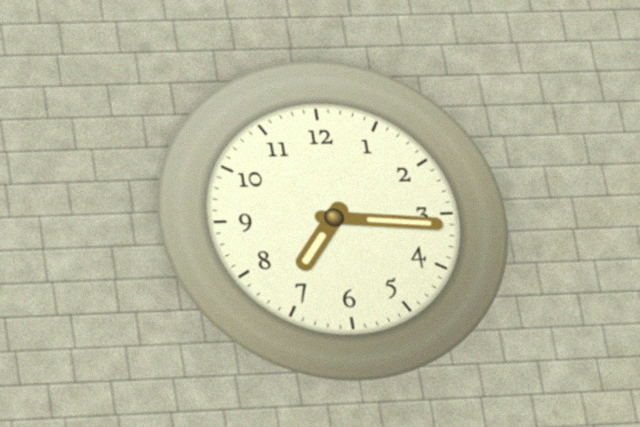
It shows 7h16
